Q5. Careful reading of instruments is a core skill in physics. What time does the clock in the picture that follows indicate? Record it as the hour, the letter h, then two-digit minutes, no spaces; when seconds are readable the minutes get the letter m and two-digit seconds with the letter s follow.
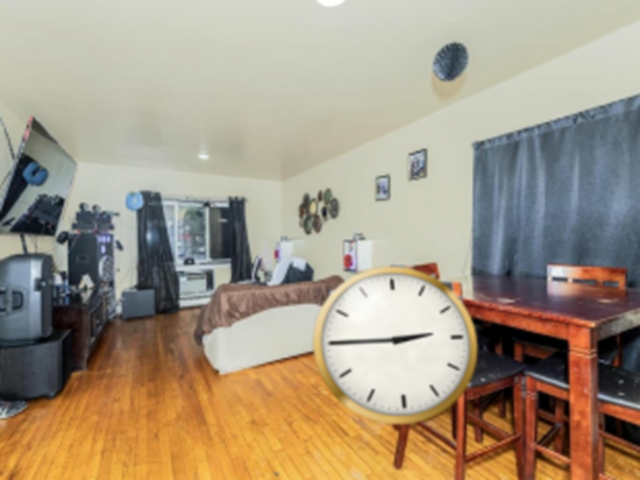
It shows 2h45
